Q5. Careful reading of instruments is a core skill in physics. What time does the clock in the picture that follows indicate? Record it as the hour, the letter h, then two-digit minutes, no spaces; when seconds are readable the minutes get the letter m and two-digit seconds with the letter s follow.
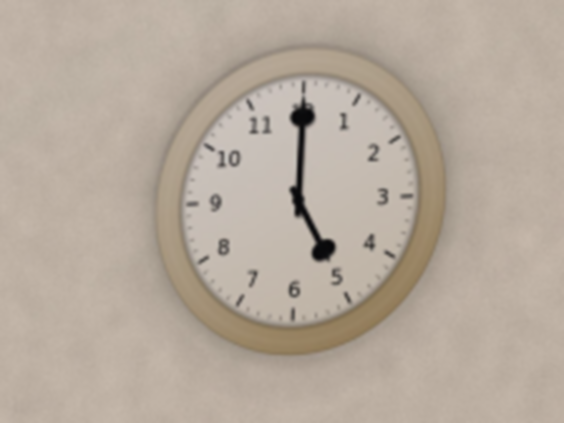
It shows 5h00
